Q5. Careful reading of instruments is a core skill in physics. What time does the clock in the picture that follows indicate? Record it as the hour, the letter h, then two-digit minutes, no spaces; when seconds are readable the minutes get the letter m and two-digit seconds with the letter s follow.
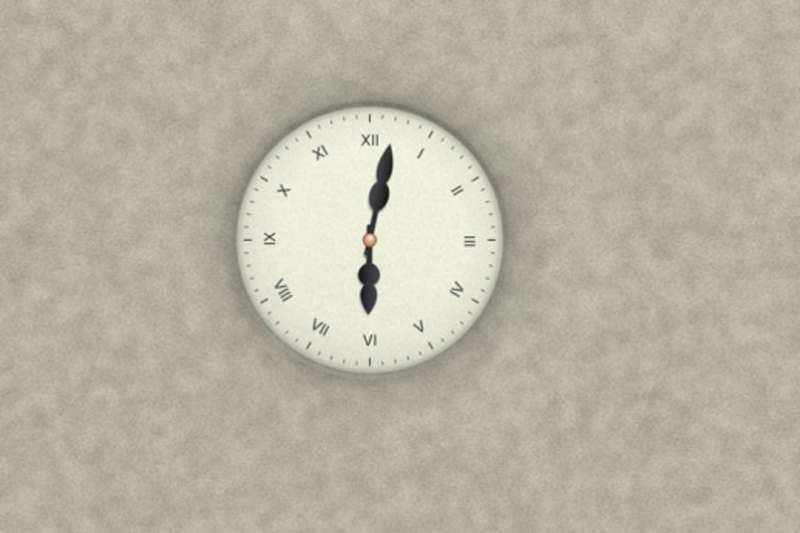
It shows 6h02
